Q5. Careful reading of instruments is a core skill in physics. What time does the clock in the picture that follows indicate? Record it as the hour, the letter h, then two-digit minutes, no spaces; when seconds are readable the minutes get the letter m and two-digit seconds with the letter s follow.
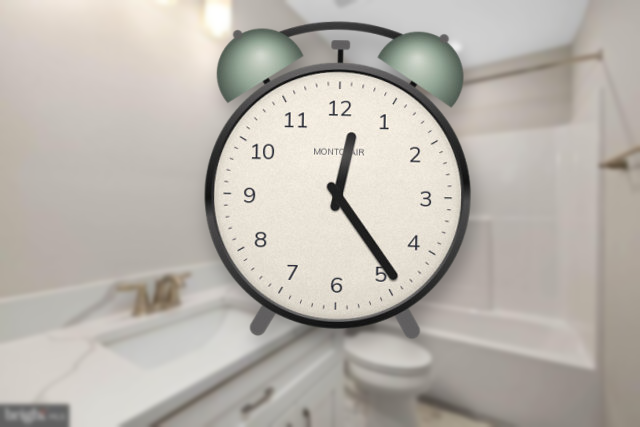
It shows 12h24
